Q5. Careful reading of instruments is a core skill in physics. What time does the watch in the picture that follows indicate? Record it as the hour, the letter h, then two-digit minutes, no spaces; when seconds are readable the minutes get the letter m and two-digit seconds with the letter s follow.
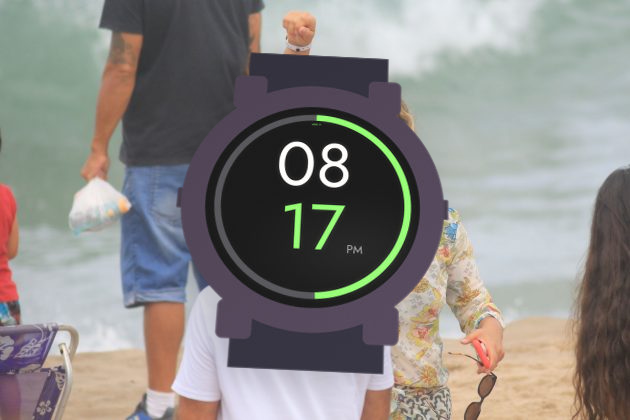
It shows 8h17
